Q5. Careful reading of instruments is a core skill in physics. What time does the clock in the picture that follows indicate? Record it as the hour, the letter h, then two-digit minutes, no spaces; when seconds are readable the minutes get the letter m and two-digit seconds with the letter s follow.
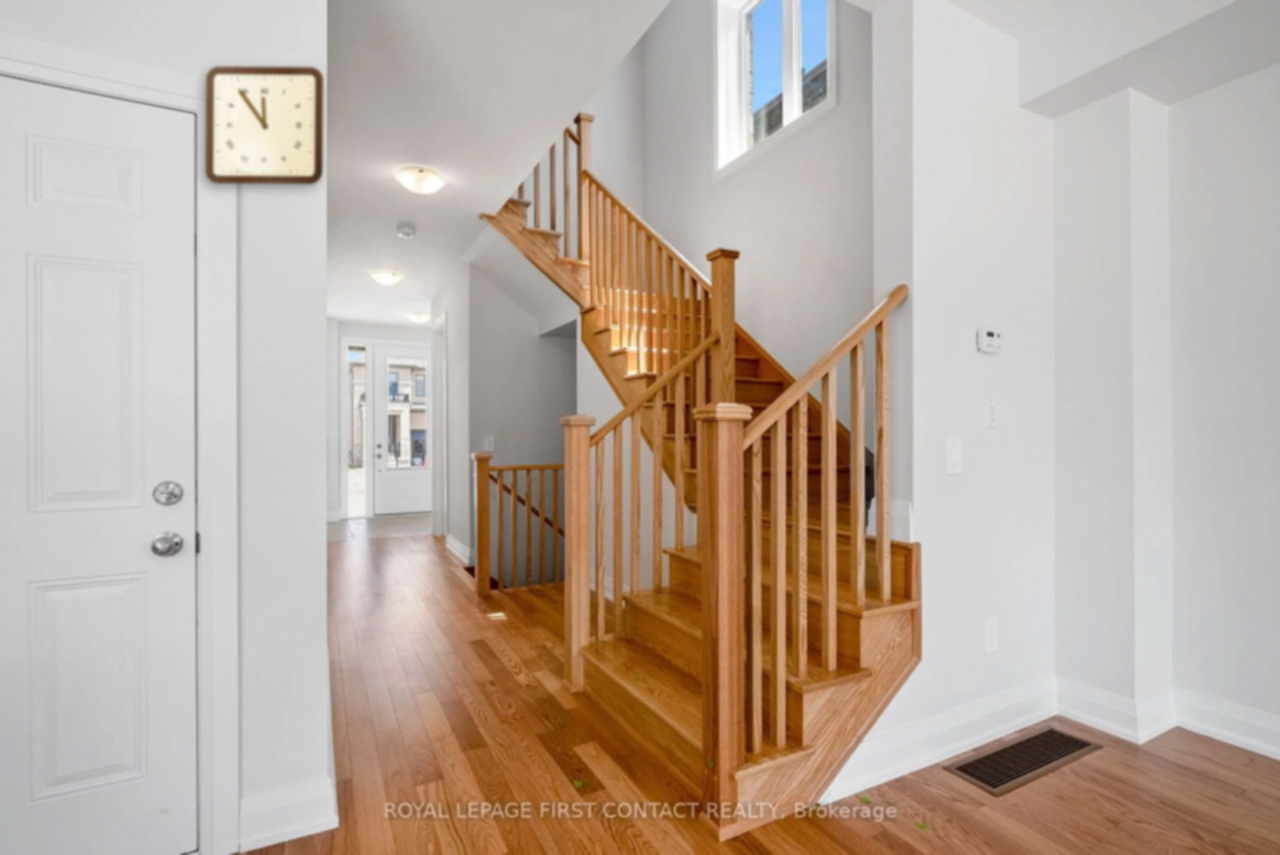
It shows 11h54
